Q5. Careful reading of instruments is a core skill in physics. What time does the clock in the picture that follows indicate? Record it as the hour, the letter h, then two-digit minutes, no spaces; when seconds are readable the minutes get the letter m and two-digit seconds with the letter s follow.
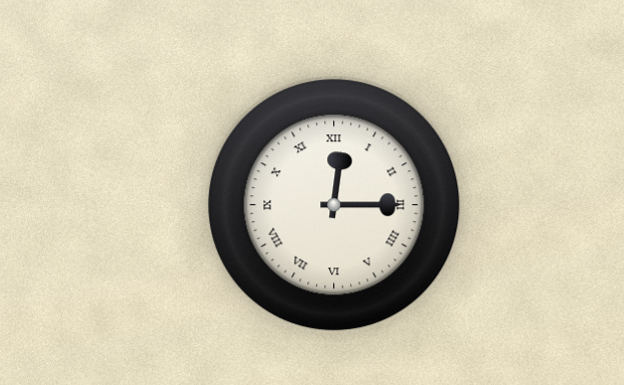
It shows 12h15
